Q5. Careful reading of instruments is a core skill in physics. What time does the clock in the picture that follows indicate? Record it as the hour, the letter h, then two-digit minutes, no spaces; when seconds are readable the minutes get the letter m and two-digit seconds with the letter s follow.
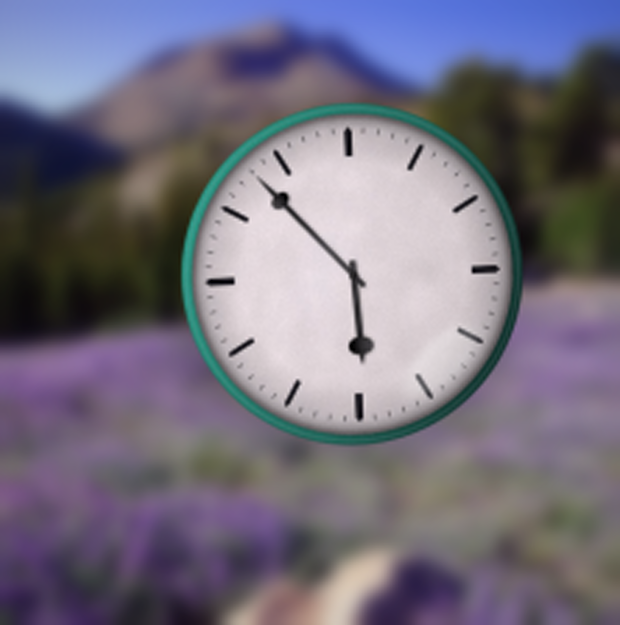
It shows 5h53
